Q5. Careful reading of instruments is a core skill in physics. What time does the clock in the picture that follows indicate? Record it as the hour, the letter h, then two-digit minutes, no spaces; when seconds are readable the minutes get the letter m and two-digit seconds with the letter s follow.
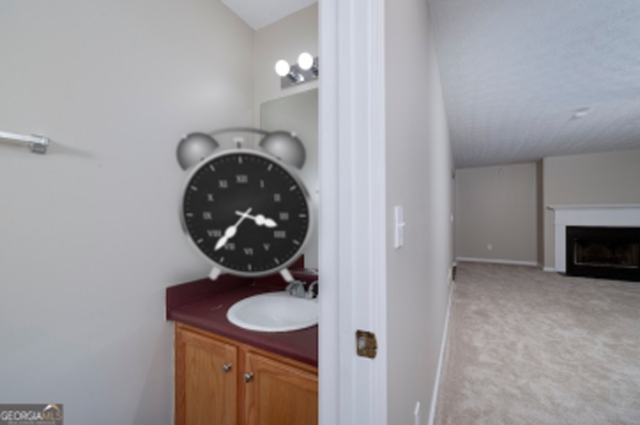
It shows 3h37
